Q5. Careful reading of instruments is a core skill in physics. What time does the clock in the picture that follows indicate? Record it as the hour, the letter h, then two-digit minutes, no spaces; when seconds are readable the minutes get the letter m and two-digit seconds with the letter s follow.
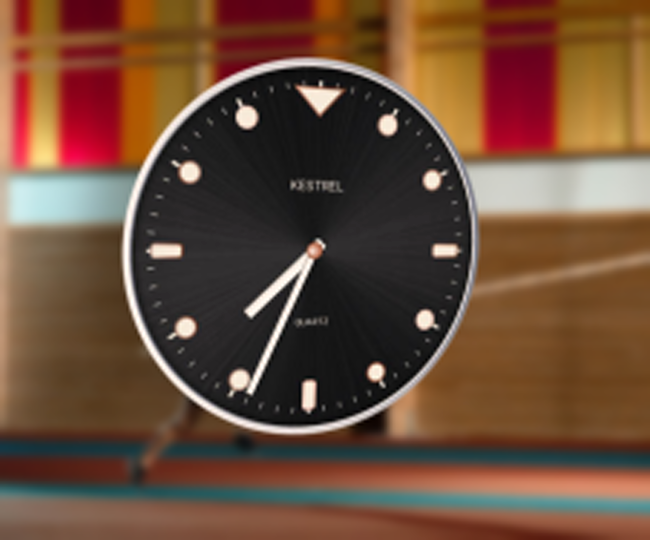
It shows 7h34
